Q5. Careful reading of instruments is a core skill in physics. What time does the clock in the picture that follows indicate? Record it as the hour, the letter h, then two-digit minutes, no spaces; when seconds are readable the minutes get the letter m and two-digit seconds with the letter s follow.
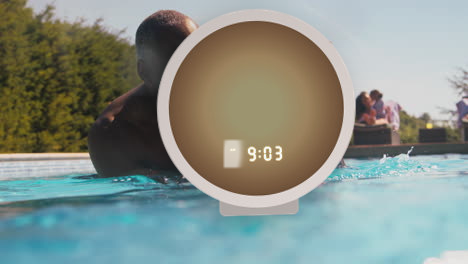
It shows 9h03
